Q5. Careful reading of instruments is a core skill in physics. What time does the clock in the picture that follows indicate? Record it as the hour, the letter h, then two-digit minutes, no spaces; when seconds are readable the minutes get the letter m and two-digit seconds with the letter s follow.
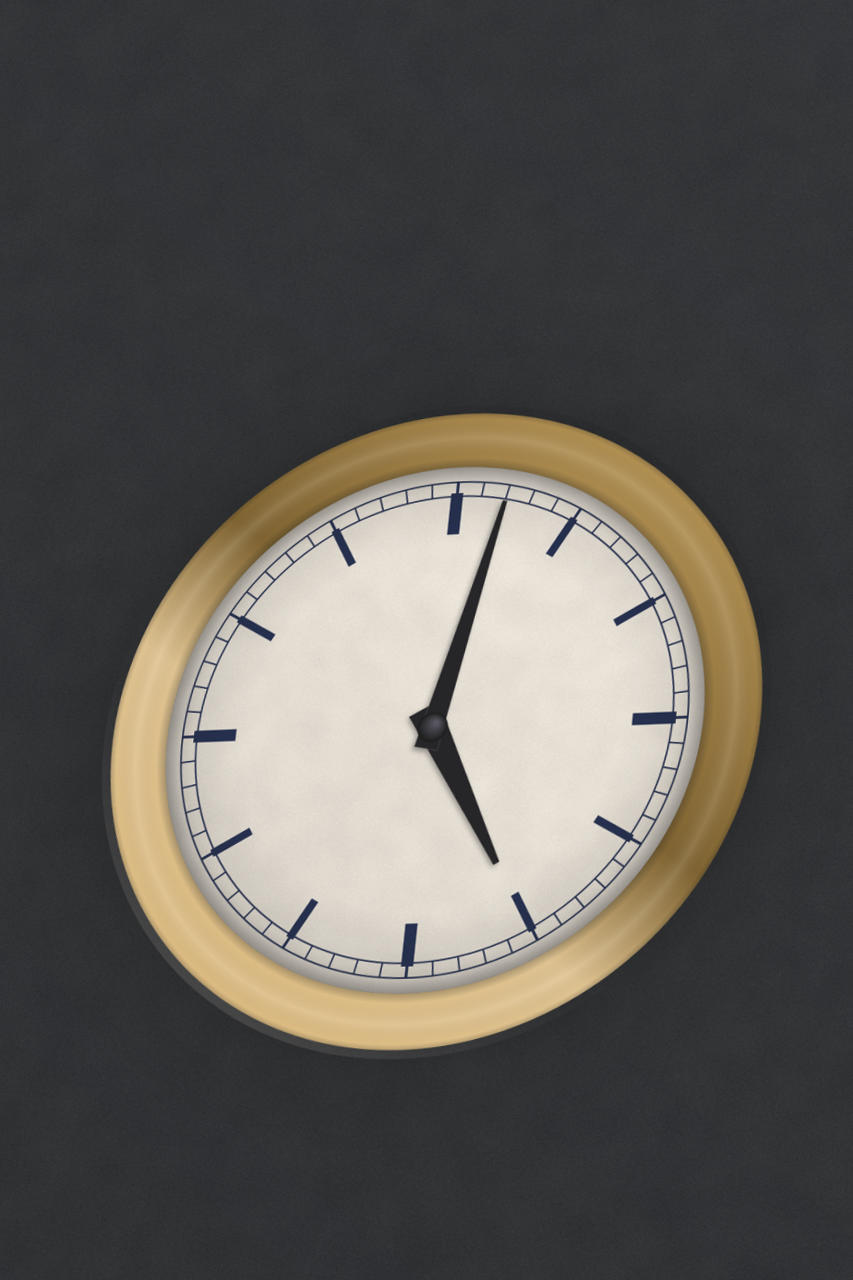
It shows 5h02
